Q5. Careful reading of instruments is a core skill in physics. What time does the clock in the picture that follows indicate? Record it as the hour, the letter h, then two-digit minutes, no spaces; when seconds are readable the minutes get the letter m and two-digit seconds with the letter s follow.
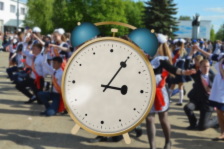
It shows 3h05
